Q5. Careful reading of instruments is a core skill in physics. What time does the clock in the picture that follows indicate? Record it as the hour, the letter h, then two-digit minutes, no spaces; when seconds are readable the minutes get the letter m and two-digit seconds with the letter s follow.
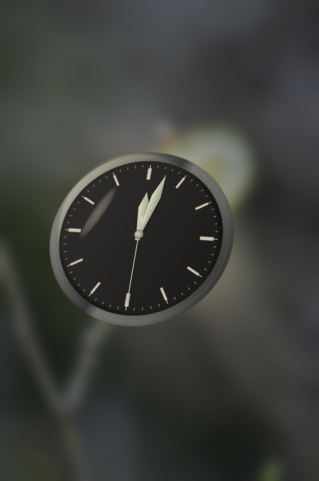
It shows 12h02m30s
